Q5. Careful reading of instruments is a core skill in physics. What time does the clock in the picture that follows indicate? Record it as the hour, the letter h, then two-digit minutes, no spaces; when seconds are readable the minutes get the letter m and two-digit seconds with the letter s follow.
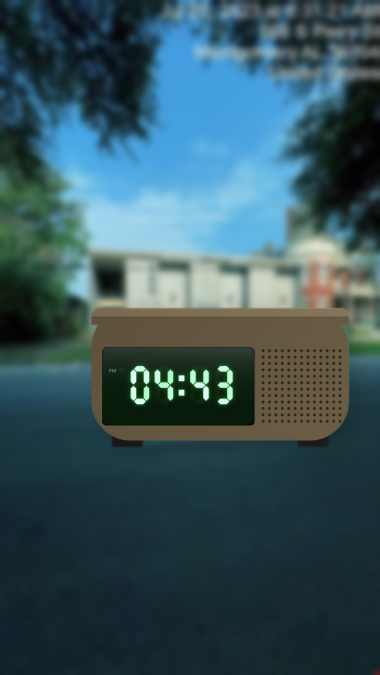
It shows 4h43
